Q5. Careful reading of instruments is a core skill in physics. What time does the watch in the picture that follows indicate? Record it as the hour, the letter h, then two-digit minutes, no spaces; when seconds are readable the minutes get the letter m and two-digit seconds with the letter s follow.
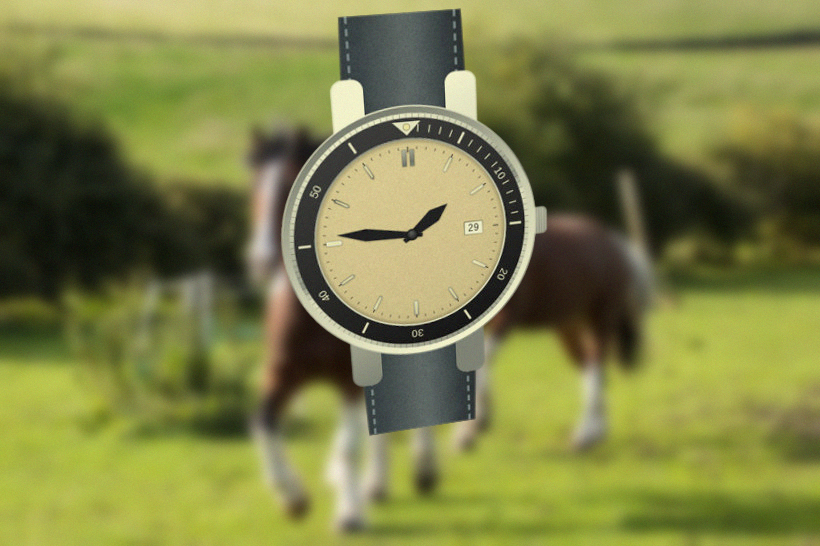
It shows 1h46
